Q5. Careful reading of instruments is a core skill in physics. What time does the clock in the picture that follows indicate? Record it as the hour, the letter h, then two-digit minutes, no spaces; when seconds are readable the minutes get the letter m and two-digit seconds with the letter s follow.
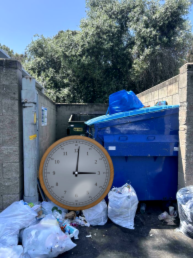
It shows 3h01
